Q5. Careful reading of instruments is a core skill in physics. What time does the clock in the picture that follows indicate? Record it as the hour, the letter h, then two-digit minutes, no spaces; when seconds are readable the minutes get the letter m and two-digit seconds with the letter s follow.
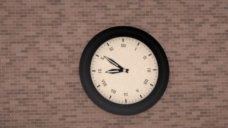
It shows 8h51
